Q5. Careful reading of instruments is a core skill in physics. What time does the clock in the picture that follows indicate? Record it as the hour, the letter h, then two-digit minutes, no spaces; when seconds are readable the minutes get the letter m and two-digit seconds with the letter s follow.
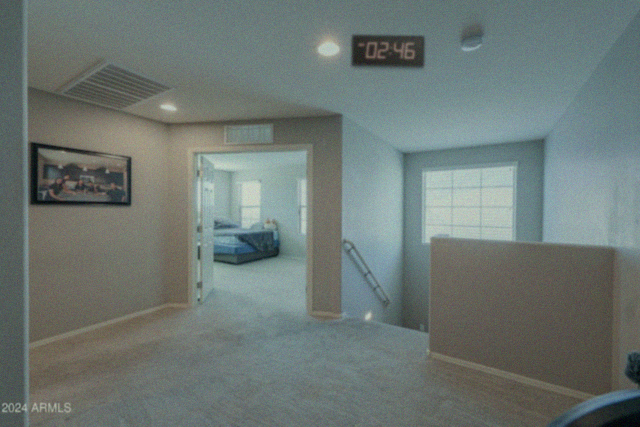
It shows 2h46
